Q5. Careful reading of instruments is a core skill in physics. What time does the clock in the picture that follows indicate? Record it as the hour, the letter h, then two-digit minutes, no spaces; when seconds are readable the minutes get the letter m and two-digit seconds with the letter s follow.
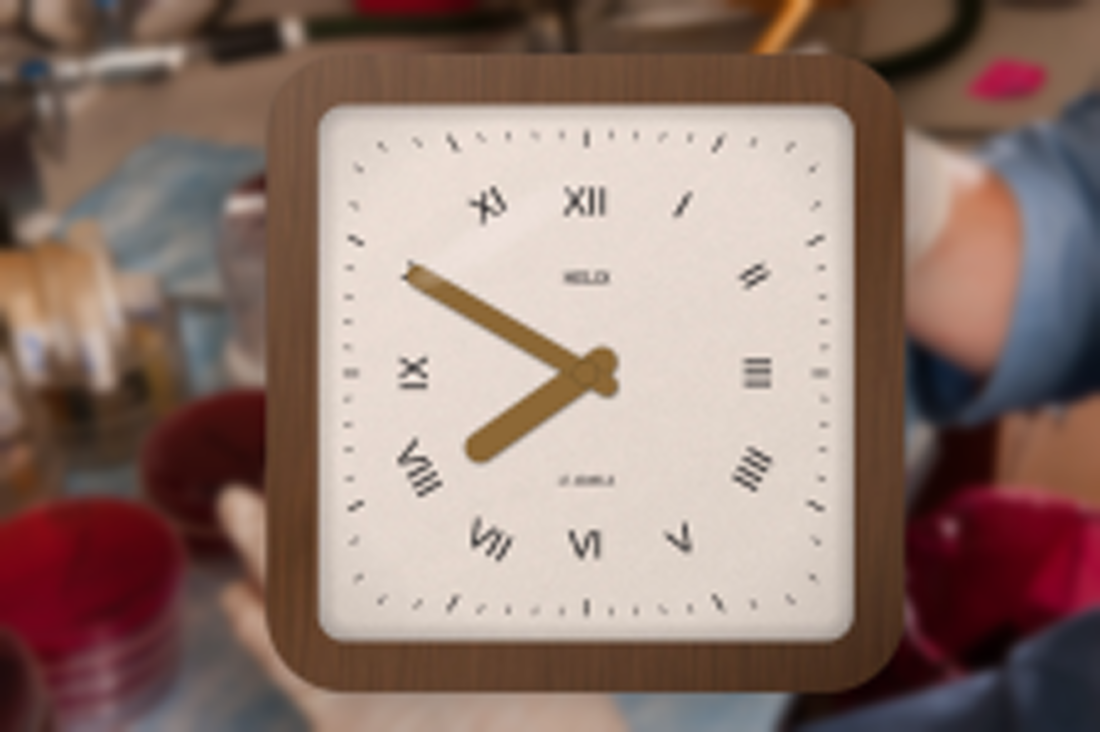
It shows 7h50
